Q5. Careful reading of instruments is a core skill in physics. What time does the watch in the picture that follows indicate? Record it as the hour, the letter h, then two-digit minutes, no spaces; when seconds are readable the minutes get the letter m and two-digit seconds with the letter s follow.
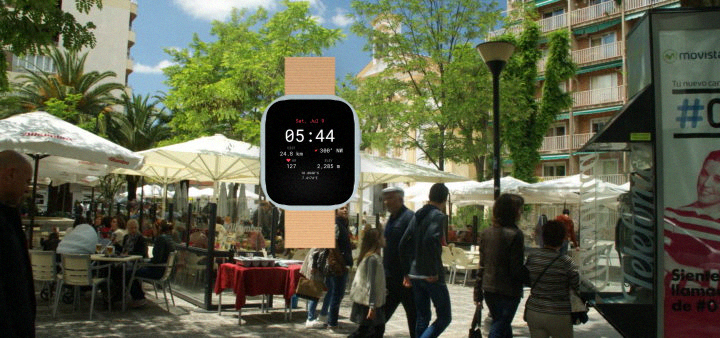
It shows 5h44
